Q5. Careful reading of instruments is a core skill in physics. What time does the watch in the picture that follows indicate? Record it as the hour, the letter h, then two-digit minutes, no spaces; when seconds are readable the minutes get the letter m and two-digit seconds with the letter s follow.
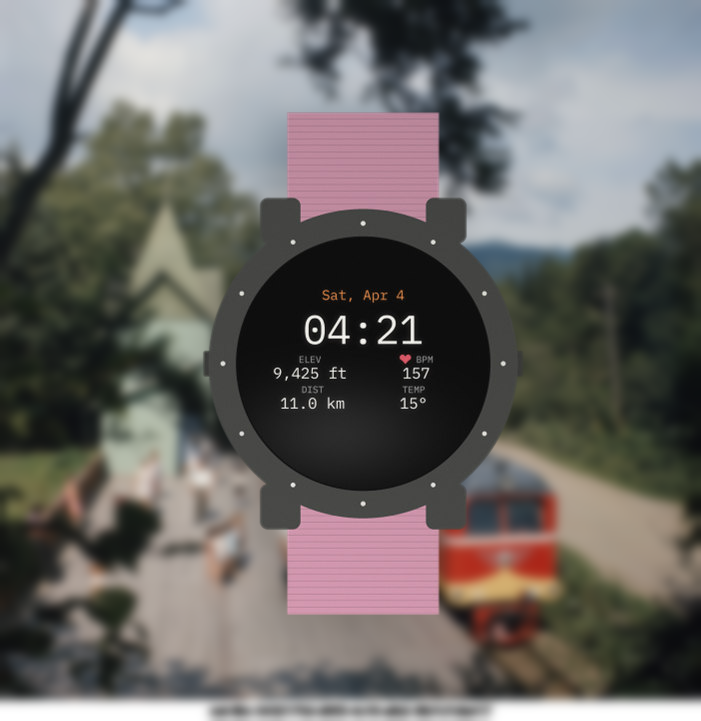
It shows 4h21
